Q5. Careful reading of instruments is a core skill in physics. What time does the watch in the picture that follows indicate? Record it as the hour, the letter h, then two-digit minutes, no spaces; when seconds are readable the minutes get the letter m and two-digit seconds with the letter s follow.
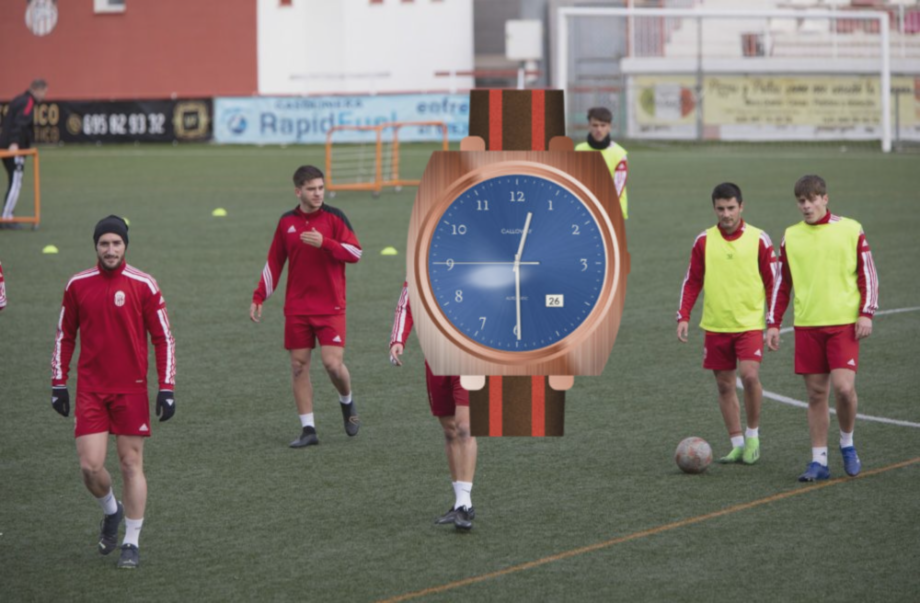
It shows 12h29m45s
